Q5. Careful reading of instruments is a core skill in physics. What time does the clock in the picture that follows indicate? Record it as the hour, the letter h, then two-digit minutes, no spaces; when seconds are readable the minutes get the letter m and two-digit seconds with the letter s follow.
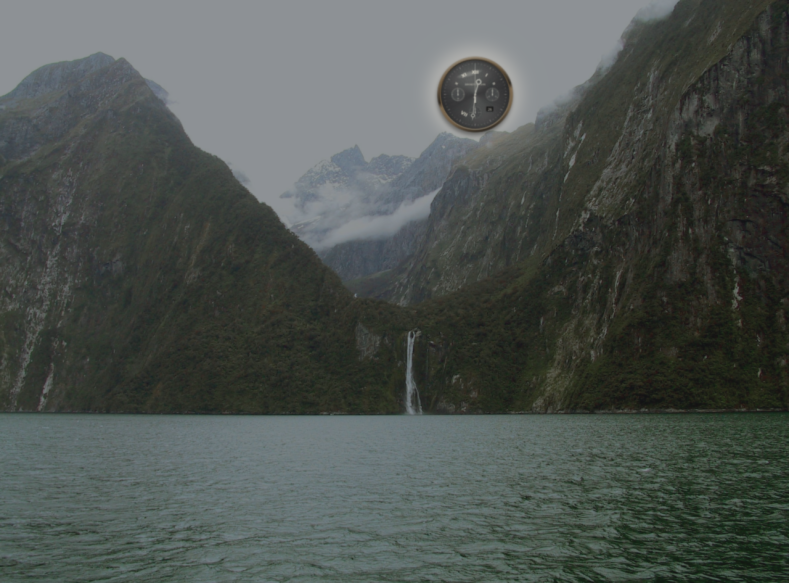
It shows 12h31
